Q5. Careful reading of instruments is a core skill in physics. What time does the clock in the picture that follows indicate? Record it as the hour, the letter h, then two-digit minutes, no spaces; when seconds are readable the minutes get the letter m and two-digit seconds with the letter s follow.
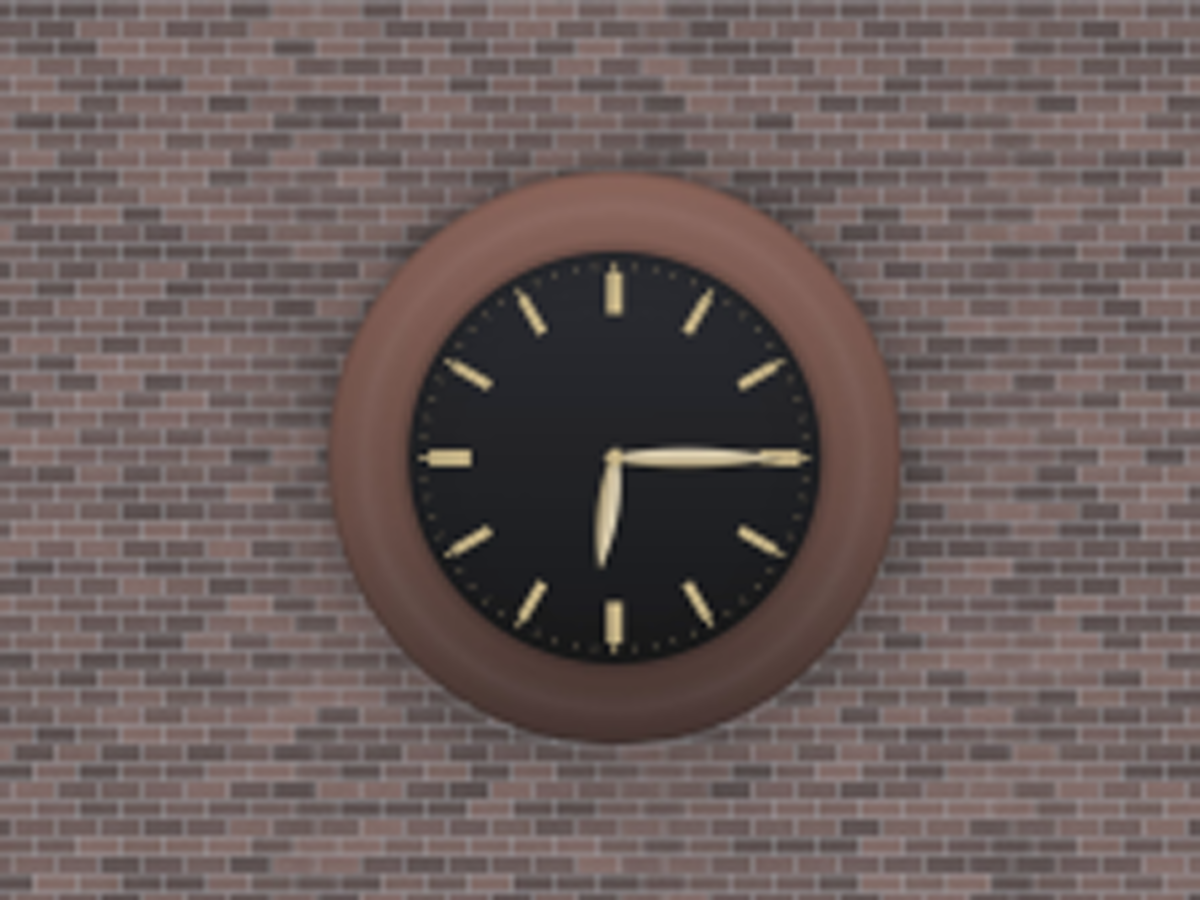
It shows 6h15
